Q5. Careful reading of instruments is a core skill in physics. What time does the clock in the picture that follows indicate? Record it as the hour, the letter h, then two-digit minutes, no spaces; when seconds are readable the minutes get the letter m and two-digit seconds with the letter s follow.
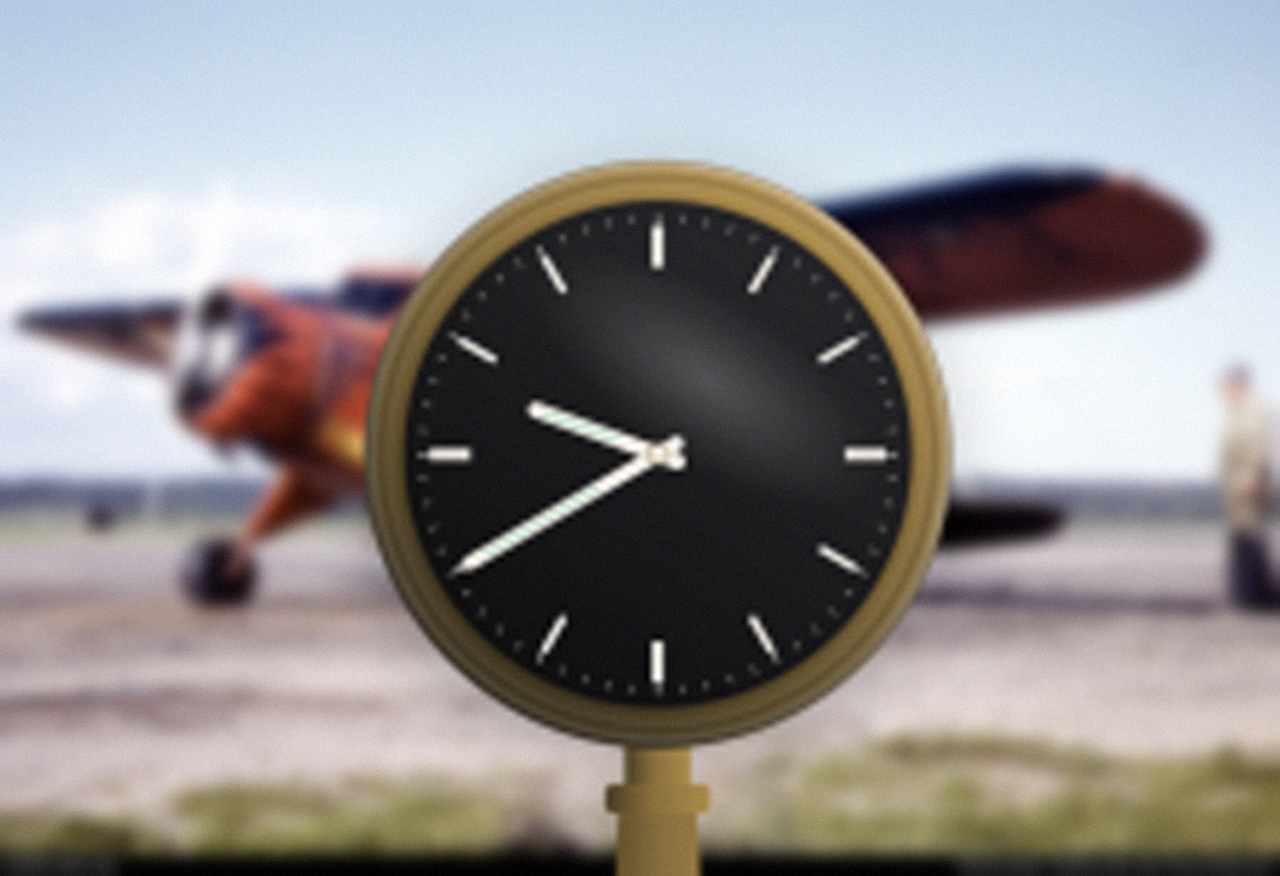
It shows 9h40
